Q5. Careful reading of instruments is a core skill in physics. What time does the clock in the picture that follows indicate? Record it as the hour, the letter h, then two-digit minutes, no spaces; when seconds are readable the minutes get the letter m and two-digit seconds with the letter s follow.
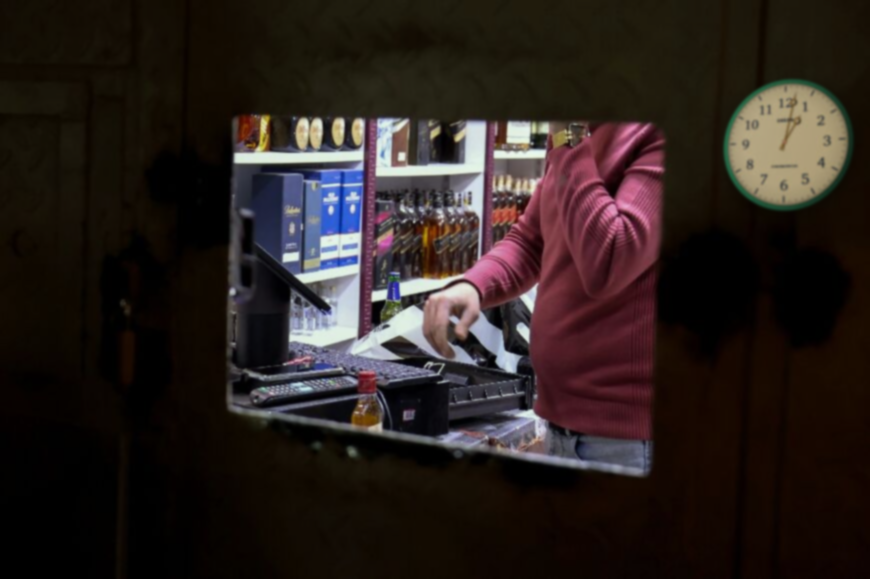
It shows 1h02
